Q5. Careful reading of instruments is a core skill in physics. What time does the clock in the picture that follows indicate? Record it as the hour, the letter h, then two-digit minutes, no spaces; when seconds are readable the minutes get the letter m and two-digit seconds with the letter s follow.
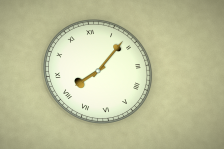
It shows 8h08
